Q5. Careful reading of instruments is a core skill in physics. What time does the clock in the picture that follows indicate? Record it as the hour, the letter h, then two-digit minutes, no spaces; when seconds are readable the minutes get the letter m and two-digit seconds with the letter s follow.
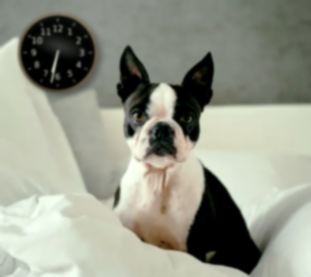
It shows 6h32
